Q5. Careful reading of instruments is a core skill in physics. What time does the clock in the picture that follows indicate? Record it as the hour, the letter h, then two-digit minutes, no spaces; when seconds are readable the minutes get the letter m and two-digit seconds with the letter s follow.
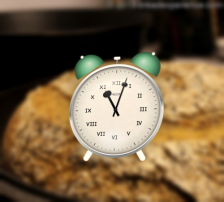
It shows 11h03
